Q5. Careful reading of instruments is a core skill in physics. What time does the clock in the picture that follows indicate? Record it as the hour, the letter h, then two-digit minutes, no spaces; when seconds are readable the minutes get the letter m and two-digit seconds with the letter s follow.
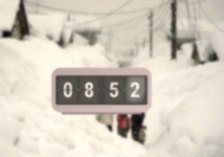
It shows 8h52
